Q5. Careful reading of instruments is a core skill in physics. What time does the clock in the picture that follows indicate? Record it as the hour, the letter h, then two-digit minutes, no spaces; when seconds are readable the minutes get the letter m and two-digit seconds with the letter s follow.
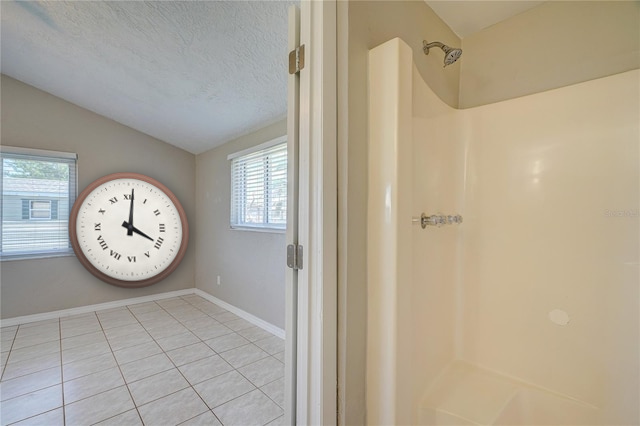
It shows 4h01
